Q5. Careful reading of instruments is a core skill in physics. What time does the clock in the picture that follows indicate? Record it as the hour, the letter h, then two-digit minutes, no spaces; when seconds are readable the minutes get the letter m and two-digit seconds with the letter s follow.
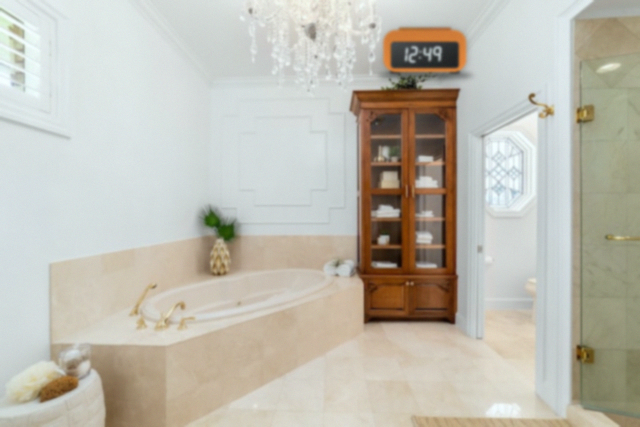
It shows 12h49
